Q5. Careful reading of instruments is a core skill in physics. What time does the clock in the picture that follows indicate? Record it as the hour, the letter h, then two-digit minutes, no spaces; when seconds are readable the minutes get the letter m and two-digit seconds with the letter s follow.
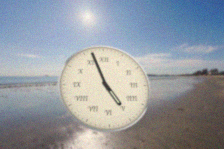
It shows 4h57
